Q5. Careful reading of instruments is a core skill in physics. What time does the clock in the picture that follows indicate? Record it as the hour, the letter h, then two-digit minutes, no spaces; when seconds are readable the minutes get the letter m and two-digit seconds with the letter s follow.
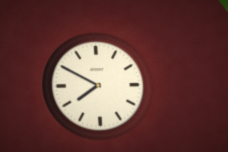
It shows 7h50
